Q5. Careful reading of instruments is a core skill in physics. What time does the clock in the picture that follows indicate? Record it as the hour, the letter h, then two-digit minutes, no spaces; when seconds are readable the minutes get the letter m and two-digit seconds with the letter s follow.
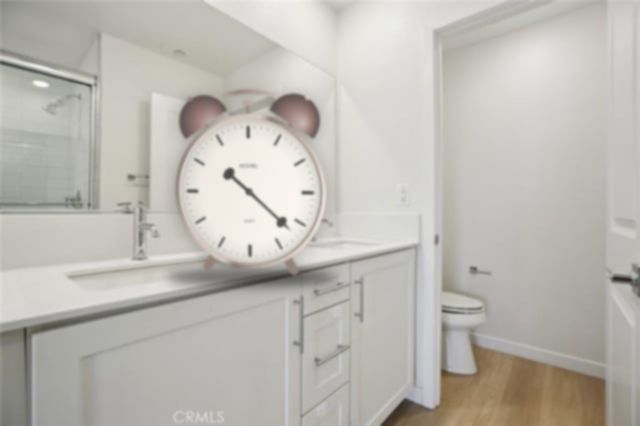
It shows 10h22
